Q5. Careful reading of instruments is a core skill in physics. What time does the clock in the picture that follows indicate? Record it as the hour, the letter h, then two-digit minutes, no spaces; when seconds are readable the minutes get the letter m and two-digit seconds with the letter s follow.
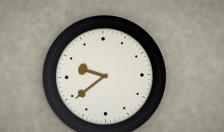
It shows 9h39
